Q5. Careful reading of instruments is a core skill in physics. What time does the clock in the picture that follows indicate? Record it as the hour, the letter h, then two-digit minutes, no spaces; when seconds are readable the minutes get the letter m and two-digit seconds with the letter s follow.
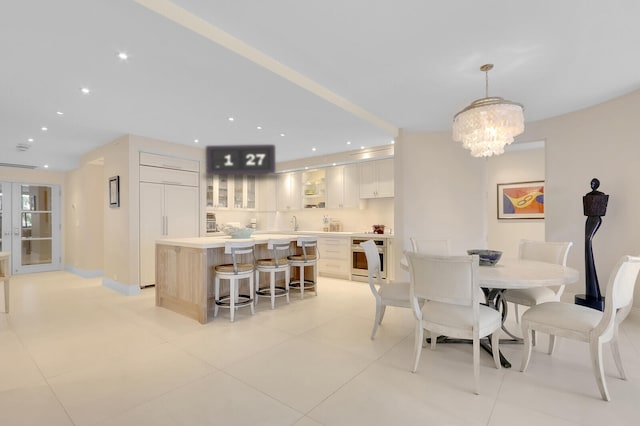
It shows 1h27
